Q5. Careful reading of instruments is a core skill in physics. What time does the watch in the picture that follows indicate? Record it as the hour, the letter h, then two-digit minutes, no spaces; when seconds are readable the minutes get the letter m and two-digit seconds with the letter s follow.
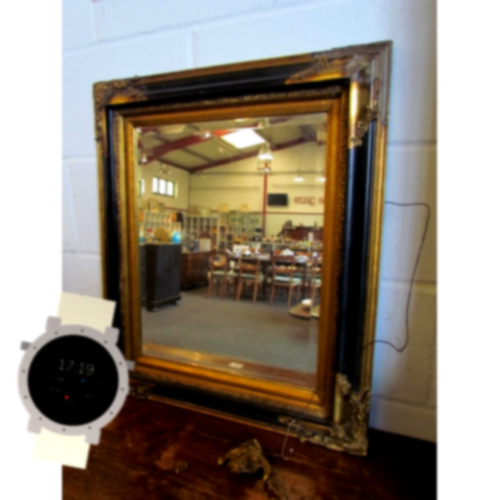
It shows 17h19
